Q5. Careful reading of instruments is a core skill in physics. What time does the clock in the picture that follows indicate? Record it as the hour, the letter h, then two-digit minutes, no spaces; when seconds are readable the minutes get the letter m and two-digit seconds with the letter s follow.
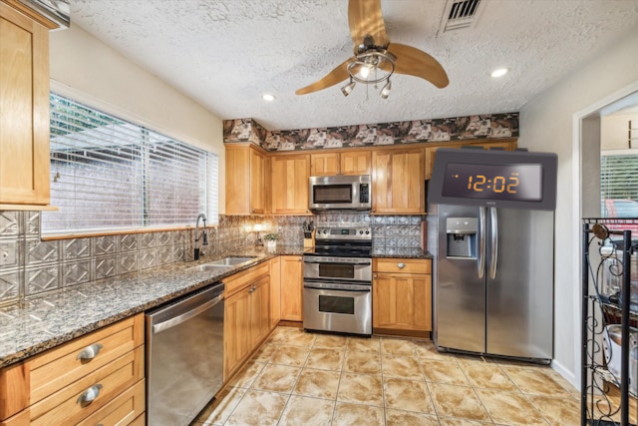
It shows 12h02
